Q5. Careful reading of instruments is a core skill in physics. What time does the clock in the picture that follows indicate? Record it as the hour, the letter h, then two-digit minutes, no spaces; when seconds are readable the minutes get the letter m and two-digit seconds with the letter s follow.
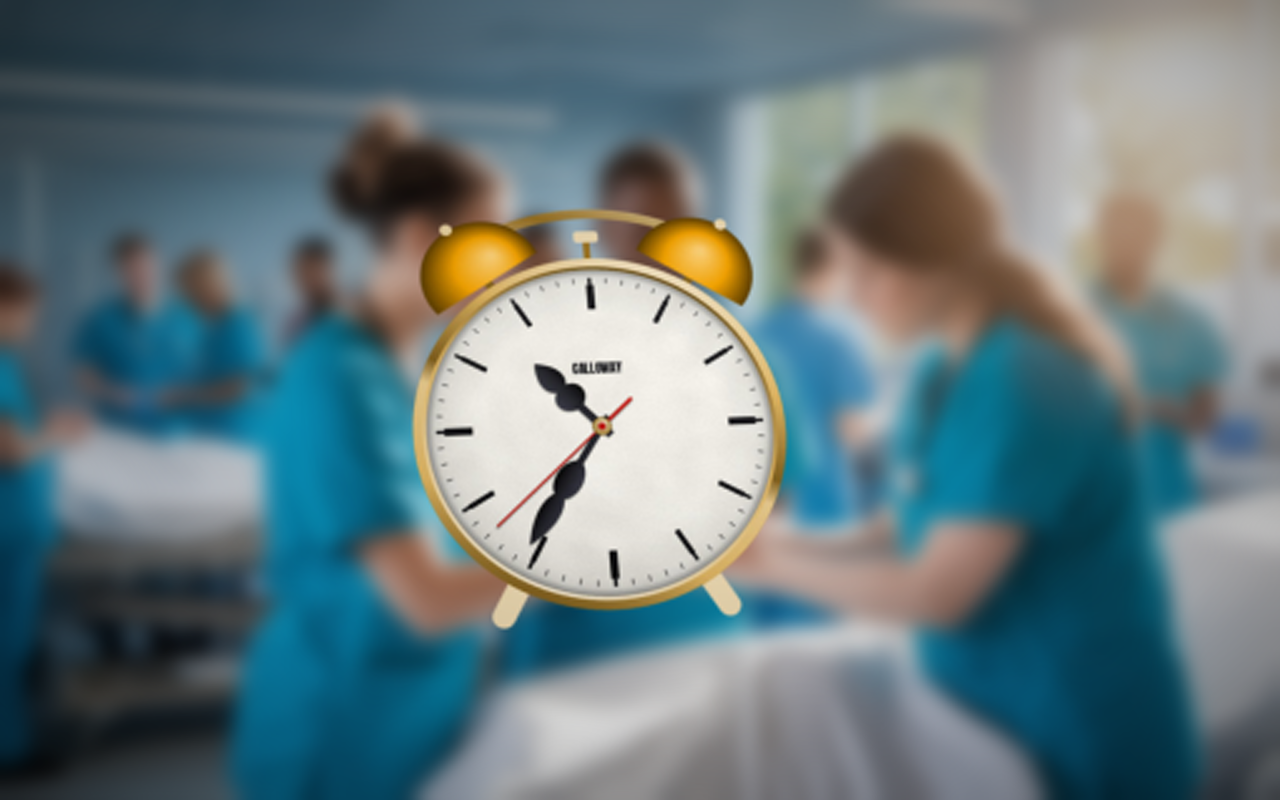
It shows 10h35m38s
